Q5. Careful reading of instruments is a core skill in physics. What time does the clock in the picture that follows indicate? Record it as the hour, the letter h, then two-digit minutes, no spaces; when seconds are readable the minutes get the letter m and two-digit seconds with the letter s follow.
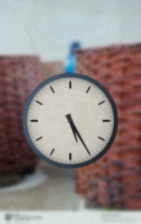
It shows 5h25
